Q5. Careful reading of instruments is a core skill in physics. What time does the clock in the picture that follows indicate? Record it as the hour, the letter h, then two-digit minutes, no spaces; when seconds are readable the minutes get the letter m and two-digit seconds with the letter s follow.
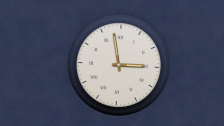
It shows 2h58
